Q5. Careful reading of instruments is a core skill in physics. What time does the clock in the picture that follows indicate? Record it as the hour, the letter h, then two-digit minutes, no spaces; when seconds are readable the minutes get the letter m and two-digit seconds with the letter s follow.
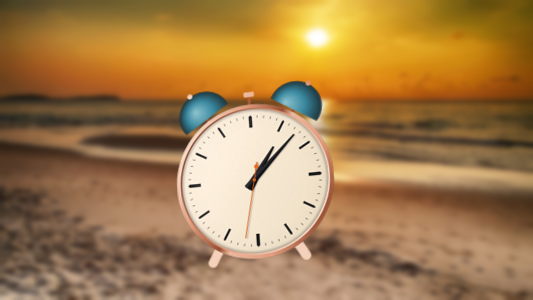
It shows 1h07m32s
